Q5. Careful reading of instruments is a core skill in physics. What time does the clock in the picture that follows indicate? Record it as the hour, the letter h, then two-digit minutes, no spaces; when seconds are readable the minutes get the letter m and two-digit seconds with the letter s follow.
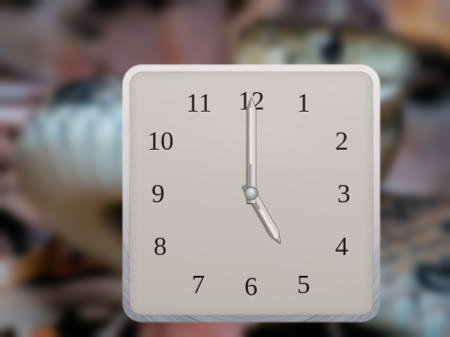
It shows 5h00
